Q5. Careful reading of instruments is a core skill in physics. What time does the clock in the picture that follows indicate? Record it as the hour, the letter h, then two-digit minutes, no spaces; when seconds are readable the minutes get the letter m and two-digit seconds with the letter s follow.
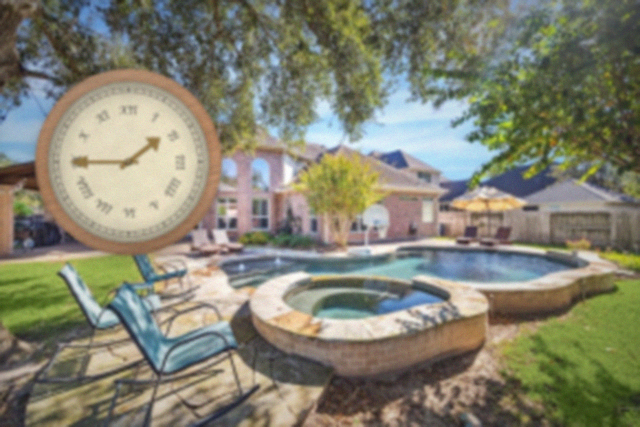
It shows 1h45
